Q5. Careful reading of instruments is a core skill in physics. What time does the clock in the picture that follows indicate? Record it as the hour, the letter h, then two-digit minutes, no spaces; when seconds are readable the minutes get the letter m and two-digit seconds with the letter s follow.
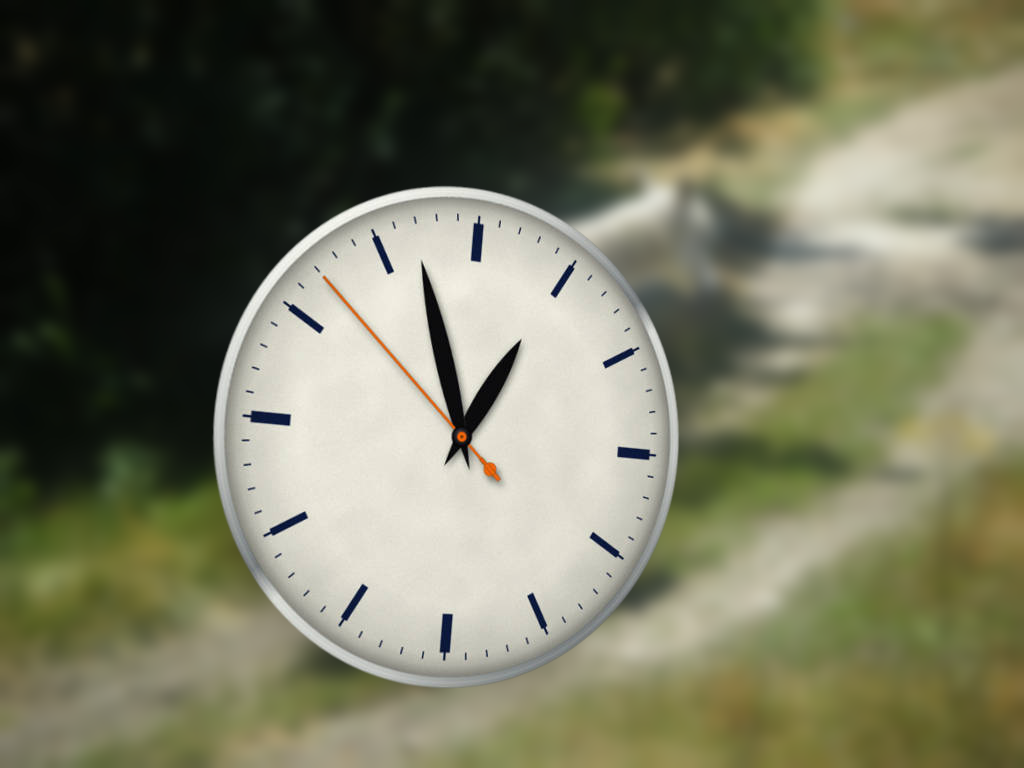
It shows 12h56m52s
